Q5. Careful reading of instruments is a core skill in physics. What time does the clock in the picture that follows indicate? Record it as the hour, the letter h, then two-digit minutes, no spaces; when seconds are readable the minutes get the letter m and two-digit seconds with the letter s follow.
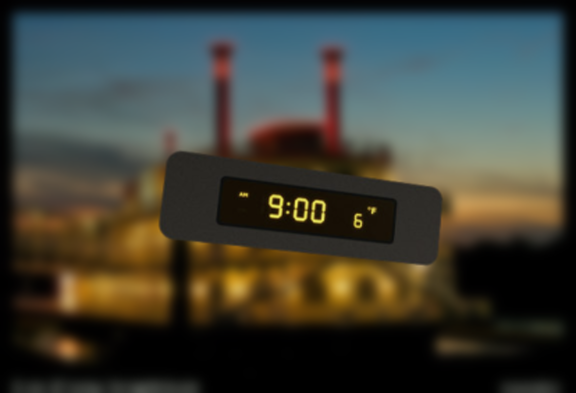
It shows 9h00
